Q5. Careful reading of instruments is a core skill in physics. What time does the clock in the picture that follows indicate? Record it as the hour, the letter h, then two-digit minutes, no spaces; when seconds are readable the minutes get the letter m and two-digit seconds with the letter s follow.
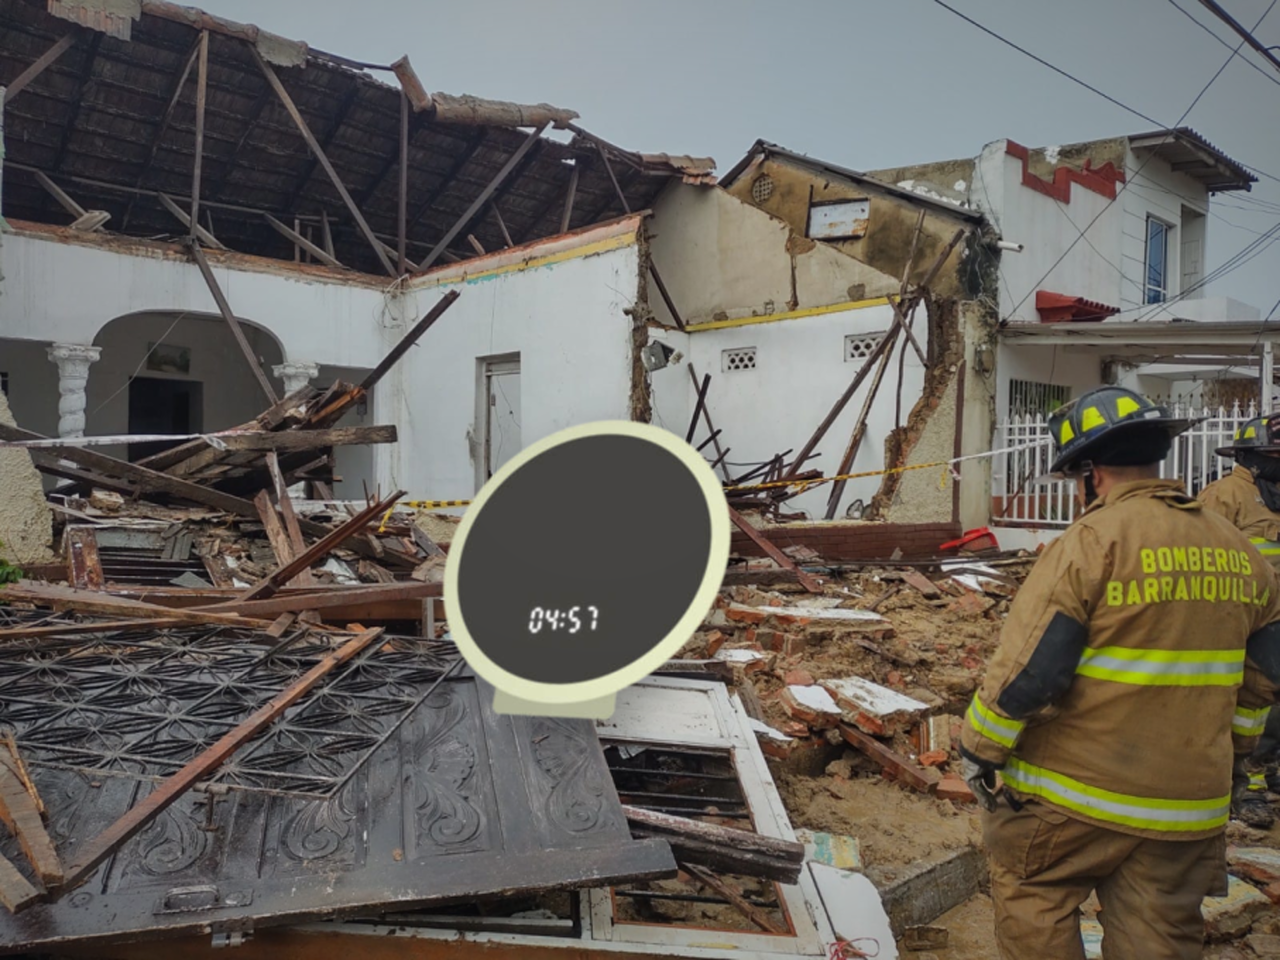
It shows 4h57
